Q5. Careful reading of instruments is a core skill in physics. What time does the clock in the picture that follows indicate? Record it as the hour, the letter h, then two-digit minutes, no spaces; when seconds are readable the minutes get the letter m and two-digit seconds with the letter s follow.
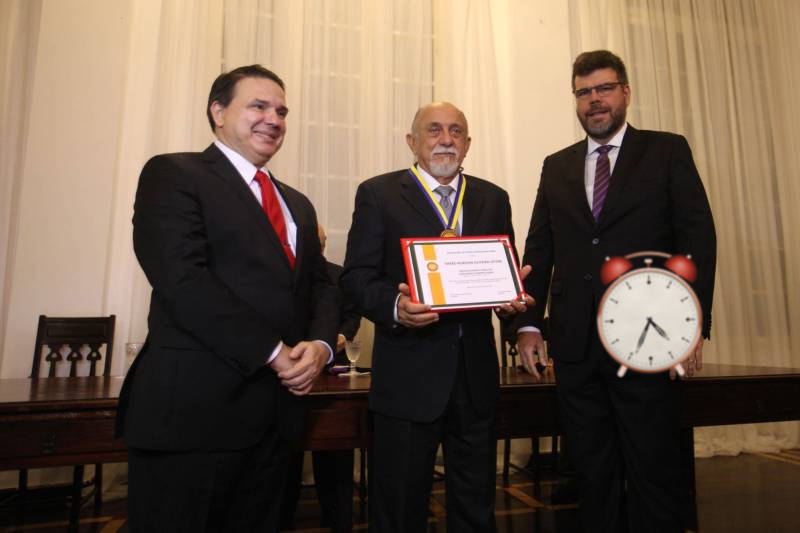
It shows 4h34
